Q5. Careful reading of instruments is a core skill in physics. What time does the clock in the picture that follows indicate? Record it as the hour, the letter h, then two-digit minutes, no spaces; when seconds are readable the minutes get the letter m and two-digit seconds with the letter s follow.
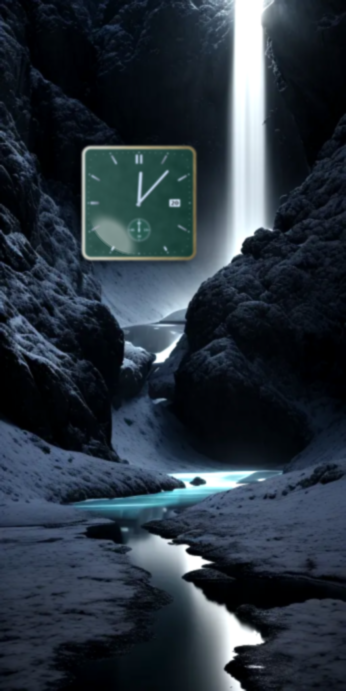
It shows 12h07
